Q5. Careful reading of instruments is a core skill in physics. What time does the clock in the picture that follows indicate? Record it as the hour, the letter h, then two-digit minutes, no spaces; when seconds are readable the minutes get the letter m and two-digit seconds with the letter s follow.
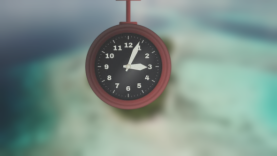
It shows 3h04
